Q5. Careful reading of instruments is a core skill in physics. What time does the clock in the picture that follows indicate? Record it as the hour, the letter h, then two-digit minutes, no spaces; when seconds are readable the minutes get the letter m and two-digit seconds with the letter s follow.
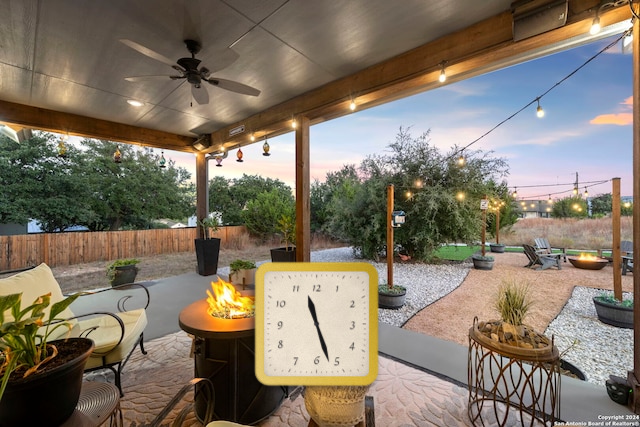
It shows 11h27
